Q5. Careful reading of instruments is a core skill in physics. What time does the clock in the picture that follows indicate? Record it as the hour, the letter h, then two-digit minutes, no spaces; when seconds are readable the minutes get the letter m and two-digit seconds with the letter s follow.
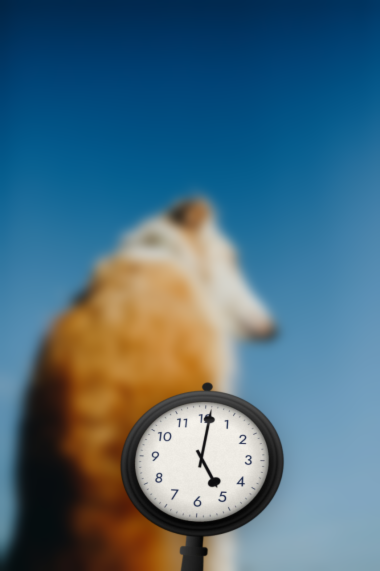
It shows 5h01
